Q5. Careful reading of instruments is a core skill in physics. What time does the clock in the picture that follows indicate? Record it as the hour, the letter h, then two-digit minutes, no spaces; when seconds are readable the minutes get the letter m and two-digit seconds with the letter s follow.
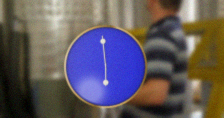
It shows 5h59
